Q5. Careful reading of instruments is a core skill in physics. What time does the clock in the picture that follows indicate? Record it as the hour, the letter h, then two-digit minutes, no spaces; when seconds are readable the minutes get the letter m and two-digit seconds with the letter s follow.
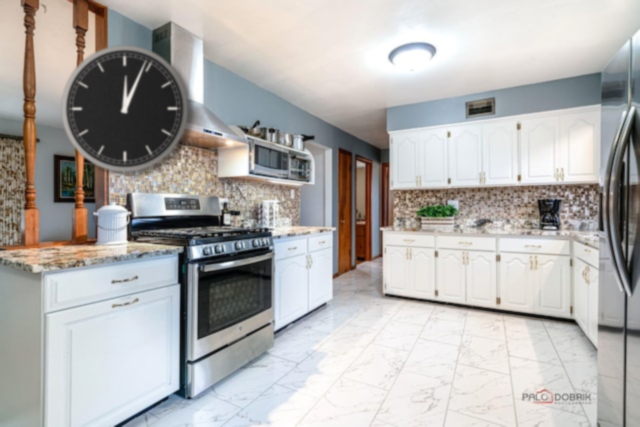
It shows 12h04
